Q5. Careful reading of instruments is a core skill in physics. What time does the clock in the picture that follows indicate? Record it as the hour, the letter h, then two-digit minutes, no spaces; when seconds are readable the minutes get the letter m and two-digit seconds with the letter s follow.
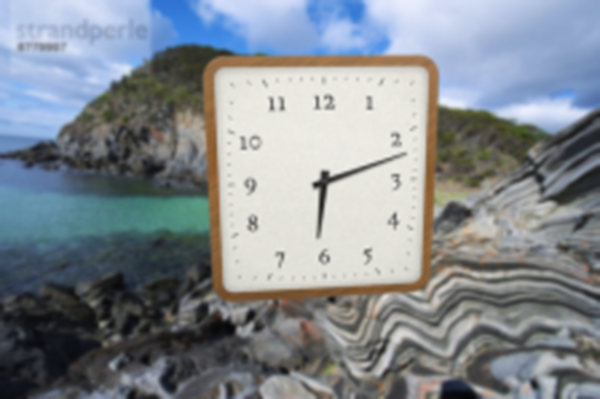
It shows 6h12
